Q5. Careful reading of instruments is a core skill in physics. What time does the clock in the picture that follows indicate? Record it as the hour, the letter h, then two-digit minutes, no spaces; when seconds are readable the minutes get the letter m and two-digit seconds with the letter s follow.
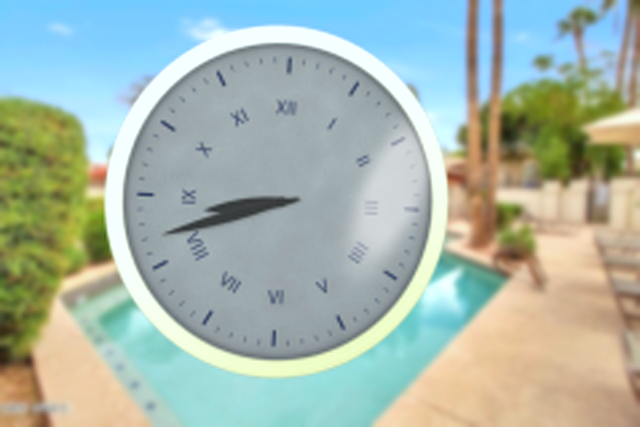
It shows 8h42
